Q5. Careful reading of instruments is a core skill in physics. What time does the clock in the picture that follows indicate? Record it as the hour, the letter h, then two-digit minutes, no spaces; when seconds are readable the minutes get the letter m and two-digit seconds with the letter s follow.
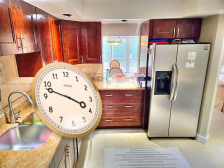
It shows 3h48
